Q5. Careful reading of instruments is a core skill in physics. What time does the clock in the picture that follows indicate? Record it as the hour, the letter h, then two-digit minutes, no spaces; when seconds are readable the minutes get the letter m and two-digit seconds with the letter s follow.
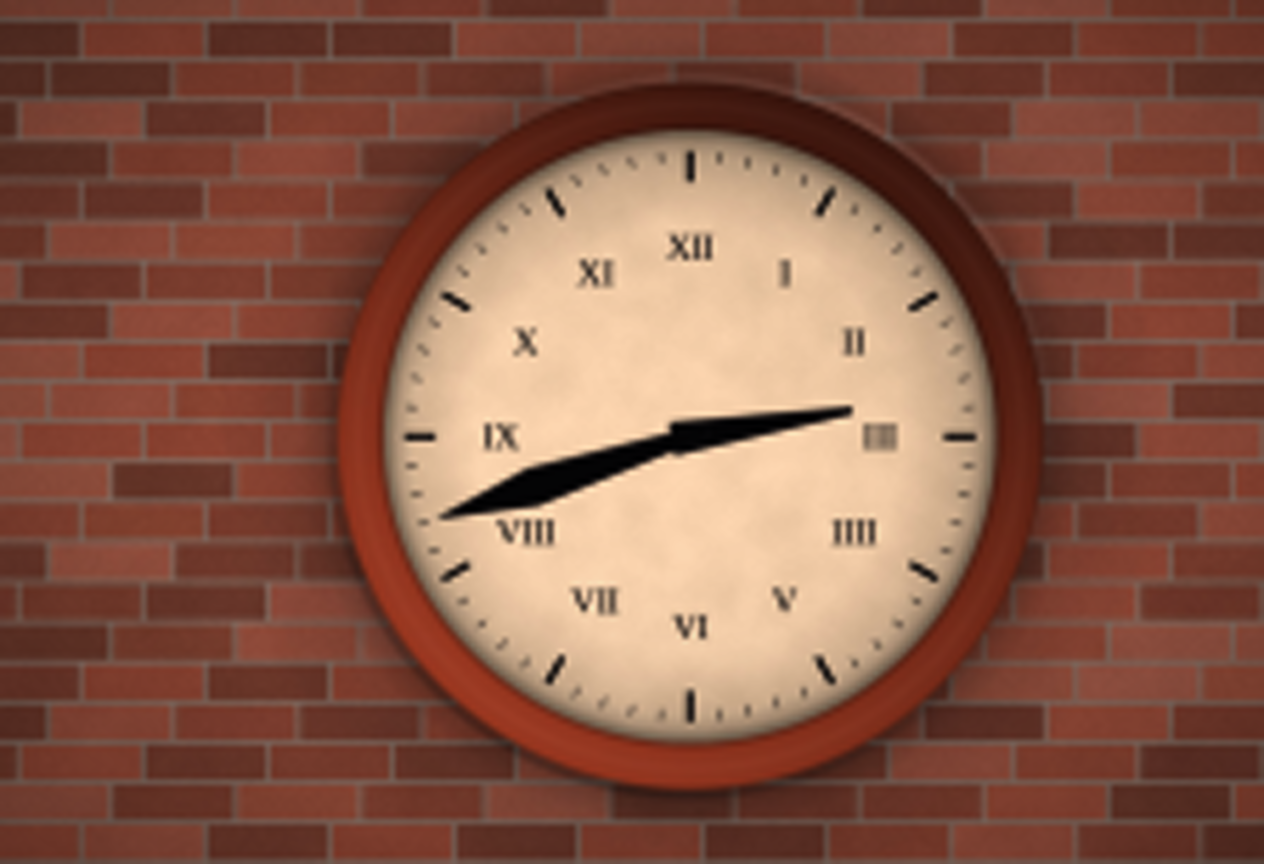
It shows 2h42
